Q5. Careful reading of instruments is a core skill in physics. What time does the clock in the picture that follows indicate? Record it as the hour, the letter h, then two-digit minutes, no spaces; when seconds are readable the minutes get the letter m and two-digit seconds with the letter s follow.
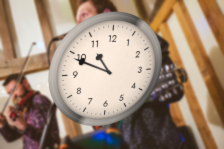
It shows 10h49
